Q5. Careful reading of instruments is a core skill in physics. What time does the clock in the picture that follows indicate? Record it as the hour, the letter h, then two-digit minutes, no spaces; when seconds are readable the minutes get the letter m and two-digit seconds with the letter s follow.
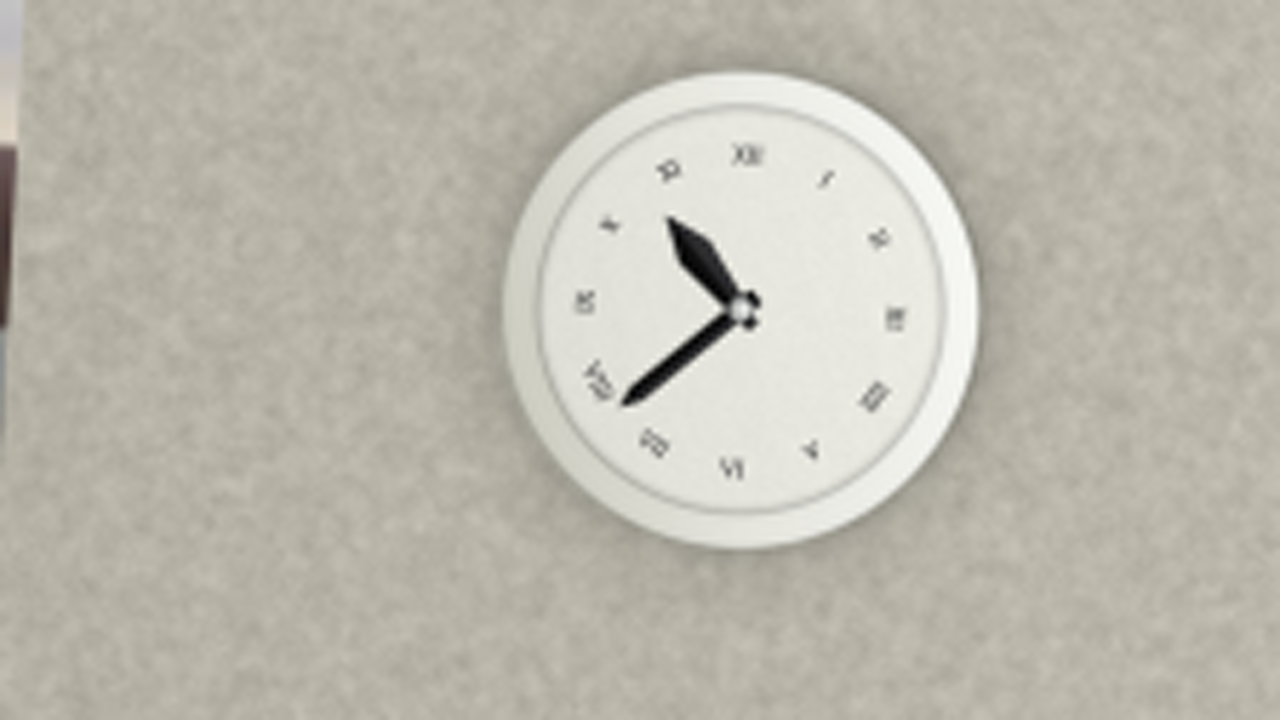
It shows 10h38
